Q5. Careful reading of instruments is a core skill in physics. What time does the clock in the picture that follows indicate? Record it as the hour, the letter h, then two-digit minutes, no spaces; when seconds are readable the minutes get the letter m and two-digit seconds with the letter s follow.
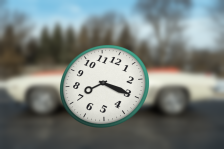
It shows 7h15
